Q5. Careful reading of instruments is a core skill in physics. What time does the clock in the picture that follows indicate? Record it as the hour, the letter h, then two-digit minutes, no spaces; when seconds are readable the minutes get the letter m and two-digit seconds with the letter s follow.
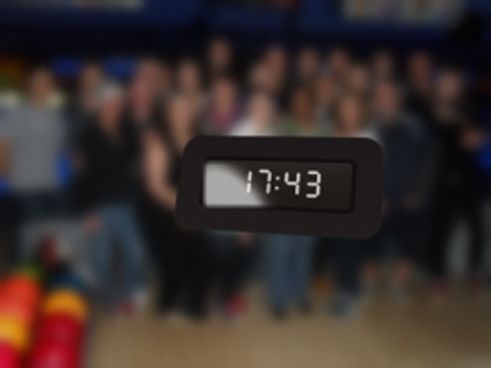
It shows 17h43
